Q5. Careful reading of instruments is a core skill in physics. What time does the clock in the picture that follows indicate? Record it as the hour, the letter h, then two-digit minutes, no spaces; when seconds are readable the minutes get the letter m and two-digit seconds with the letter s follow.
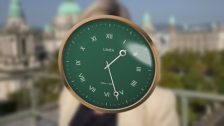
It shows 1h27
